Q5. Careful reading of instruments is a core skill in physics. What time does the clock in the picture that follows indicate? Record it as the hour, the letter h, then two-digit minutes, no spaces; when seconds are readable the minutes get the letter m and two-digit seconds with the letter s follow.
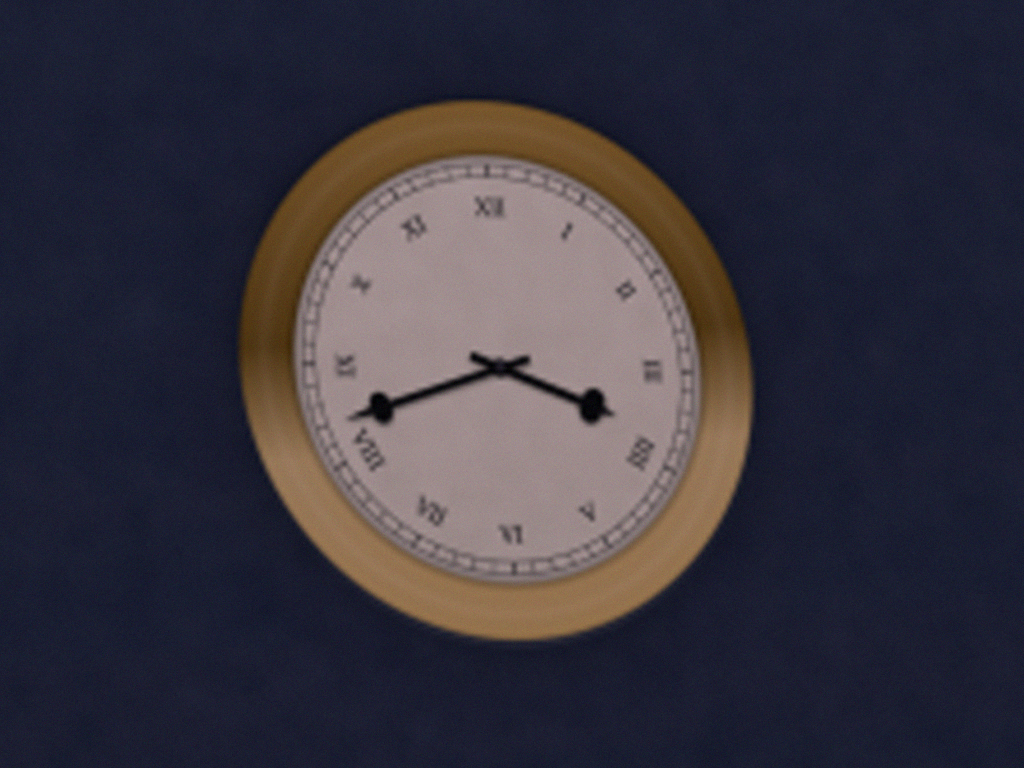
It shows 3h42
